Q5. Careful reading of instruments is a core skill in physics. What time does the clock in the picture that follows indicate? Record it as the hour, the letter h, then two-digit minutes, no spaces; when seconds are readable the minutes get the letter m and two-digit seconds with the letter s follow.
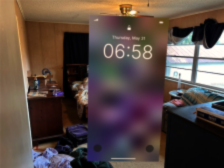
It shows 6h58
